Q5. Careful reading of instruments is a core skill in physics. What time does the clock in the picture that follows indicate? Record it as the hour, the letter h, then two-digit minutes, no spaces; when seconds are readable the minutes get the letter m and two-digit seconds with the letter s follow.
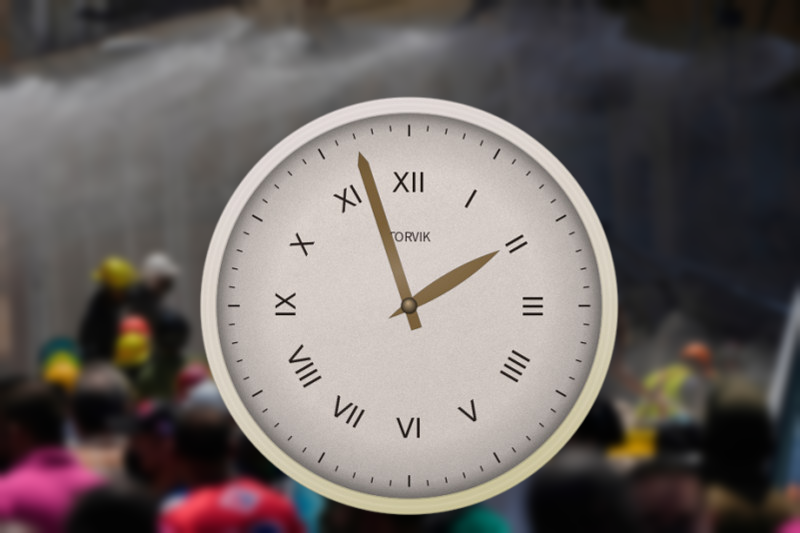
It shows 1h57
